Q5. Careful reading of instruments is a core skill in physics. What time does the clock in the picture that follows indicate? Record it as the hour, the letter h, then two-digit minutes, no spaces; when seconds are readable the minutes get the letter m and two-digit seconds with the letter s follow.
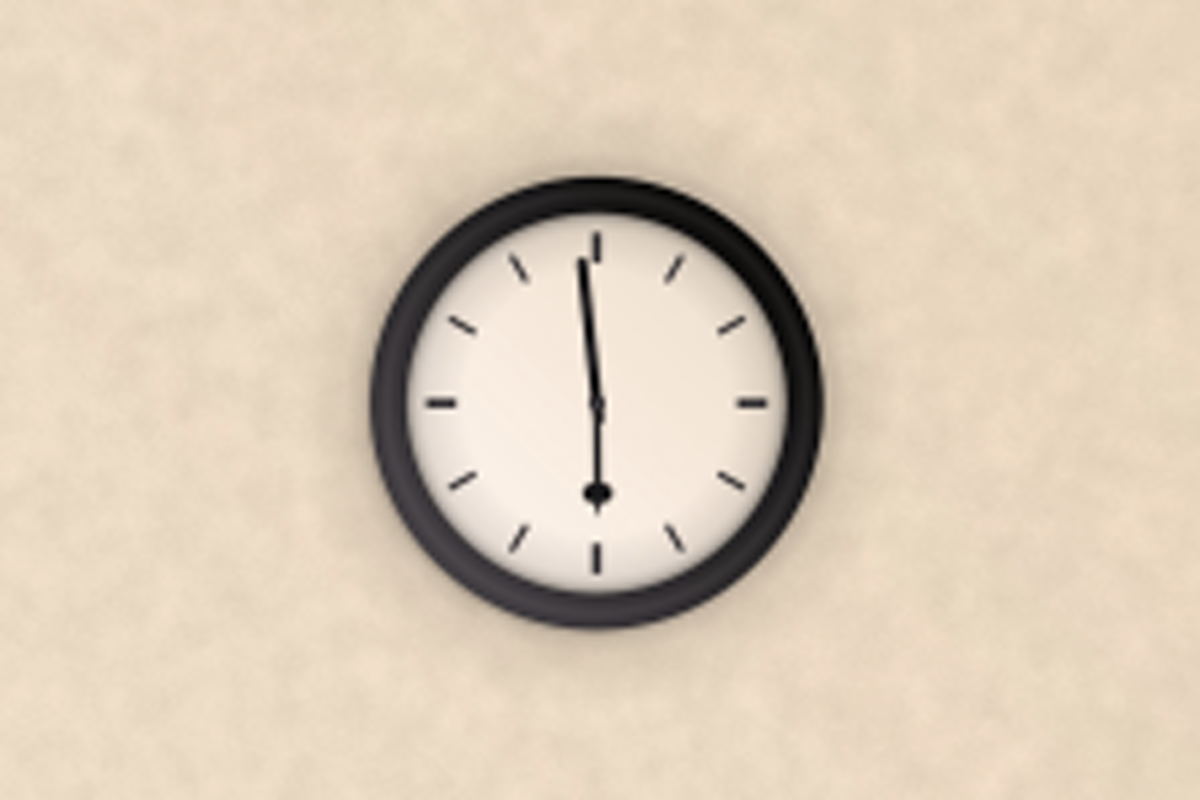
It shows 5h59
